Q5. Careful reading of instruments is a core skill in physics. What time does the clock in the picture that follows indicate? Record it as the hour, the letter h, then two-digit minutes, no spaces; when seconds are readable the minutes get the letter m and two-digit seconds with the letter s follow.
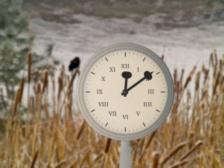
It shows 12h09
